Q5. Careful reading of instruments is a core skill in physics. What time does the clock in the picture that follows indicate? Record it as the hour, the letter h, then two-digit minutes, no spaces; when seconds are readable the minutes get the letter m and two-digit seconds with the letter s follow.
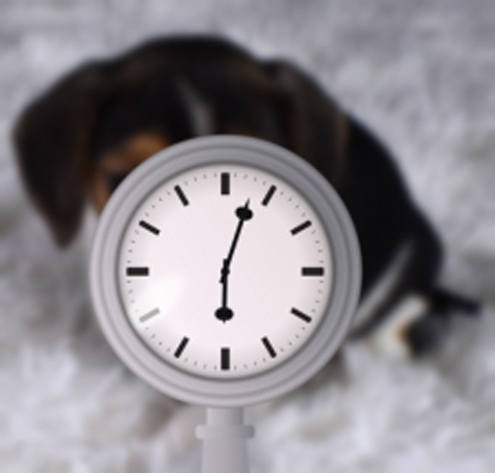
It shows 6h03
